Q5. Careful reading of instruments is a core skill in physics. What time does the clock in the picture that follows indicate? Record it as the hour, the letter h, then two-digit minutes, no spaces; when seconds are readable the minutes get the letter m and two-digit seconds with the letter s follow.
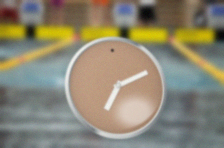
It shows 7h12
